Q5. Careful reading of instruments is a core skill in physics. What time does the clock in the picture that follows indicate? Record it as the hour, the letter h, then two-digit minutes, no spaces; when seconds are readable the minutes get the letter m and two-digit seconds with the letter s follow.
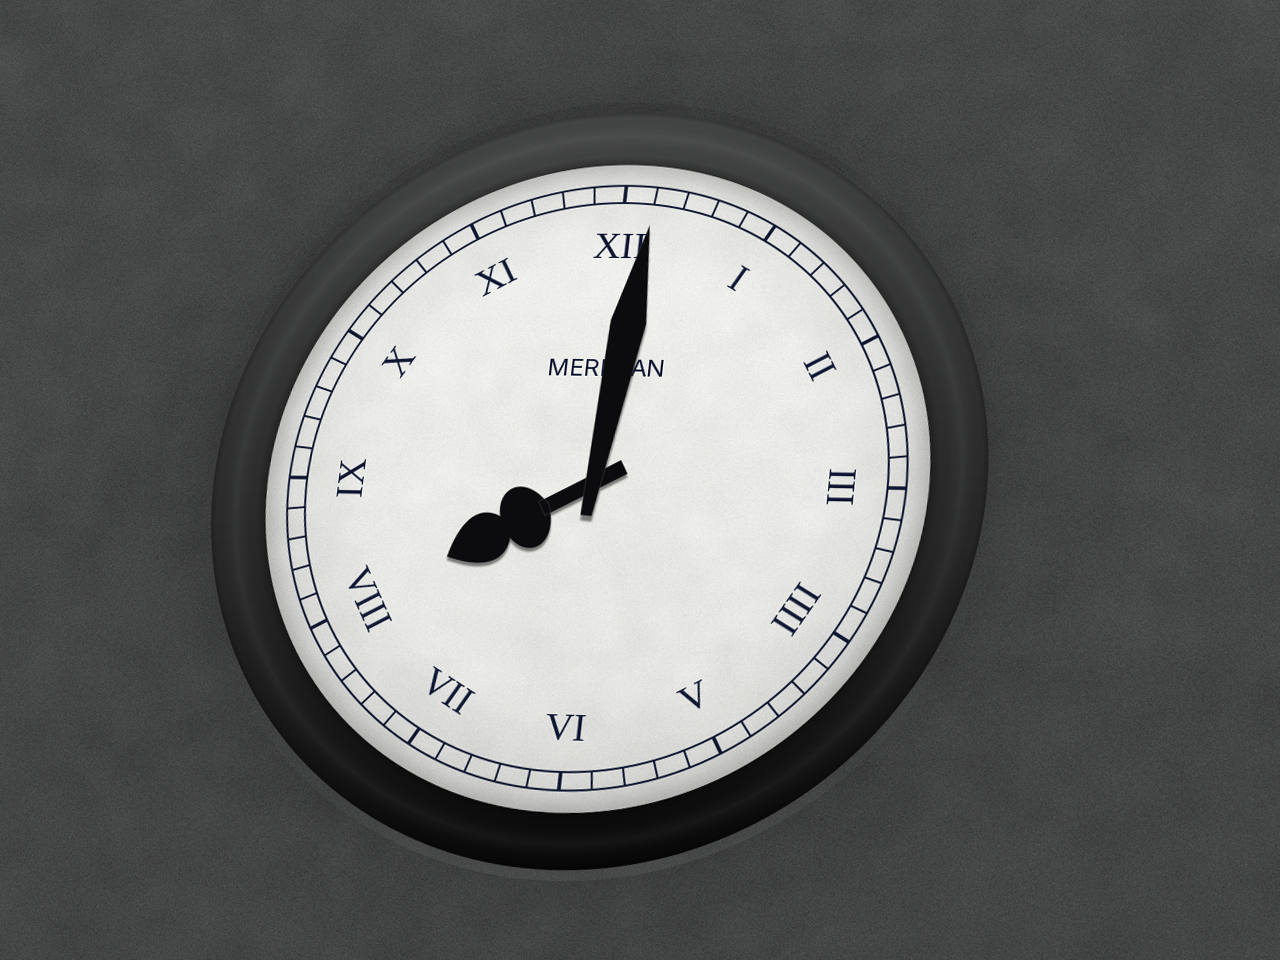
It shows 8h01
